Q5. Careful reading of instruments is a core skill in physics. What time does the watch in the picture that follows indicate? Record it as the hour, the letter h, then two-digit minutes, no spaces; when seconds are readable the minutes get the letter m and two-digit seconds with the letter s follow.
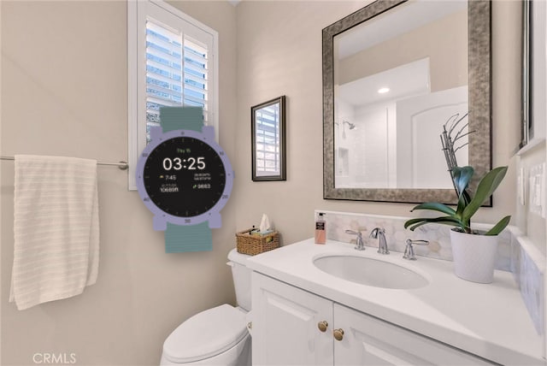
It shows 3h25
